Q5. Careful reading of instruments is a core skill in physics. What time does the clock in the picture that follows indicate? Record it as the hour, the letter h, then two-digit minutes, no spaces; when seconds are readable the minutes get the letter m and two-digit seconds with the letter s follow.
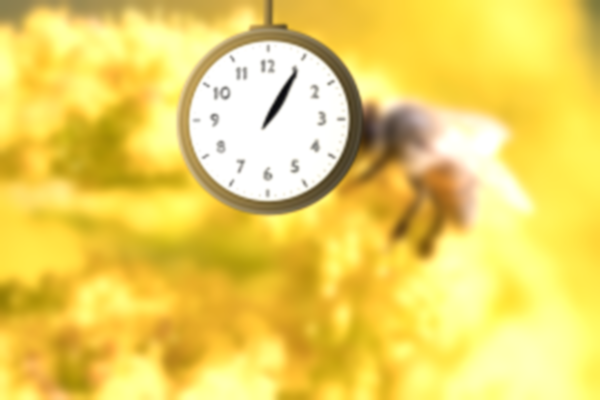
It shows 1h05
